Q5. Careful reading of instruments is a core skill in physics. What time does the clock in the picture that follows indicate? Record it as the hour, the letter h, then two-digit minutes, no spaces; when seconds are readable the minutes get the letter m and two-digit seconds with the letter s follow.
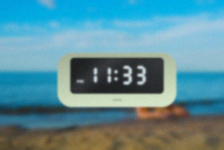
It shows 11h33
